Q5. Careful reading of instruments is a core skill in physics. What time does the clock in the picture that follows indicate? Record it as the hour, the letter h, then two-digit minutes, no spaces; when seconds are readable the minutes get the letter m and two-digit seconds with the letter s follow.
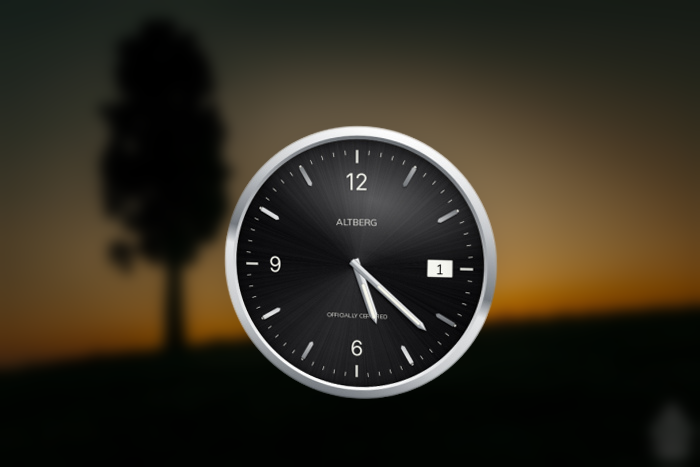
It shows 5h22
